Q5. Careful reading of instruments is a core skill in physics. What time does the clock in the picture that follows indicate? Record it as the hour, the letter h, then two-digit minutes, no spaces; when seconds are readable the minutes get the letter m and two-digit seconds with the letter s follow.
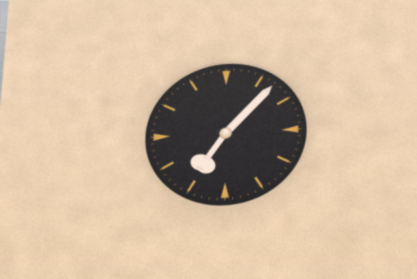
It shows 7h07
